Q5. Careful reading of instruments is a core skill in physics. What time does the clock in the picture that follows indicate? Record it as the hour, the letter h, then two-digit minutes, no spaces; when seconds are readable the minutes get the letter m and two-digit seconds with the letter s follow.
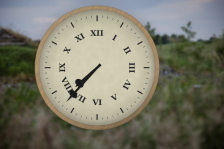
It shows 7h37
